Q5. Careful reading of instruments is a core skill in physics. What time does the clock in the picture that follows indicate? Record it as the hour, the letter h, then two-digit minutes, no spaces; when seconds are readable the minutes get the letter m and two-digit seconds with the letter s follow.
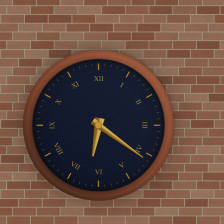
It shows 6h21
